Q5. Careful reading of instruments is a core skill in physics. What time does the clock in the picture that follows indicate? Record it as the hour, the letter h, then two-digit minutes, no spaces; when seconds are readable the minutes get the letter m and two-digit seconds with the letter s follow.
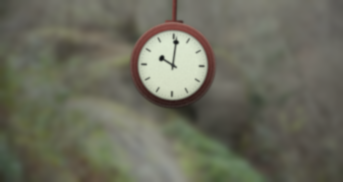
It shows 10h01
